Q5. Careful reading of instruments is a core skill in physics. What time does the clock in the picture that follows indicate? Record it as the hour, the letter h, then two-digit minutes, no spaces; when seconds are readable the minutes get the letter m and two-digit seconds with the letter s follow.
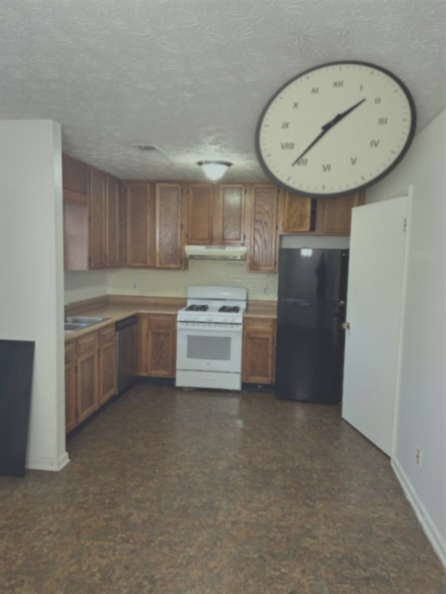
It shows 1h36
